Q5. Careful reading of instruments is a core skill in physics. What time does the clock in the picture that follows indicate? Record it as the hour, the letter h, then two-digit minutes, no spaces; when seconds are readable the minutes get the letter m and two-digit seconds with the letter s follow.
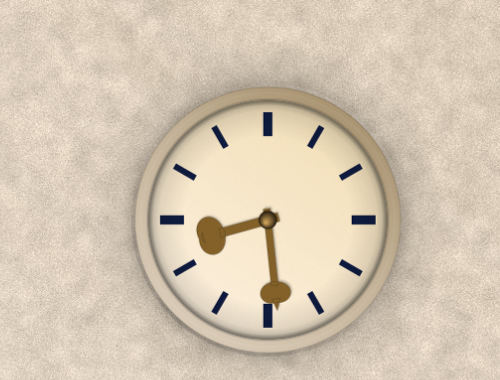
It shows 8h29
